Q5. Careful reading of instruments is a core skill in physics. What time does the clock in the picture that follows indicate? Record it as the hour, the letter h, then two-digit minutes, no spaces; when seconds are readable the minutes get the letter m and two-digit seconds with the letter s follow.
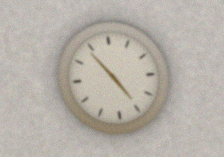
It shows 4h54
